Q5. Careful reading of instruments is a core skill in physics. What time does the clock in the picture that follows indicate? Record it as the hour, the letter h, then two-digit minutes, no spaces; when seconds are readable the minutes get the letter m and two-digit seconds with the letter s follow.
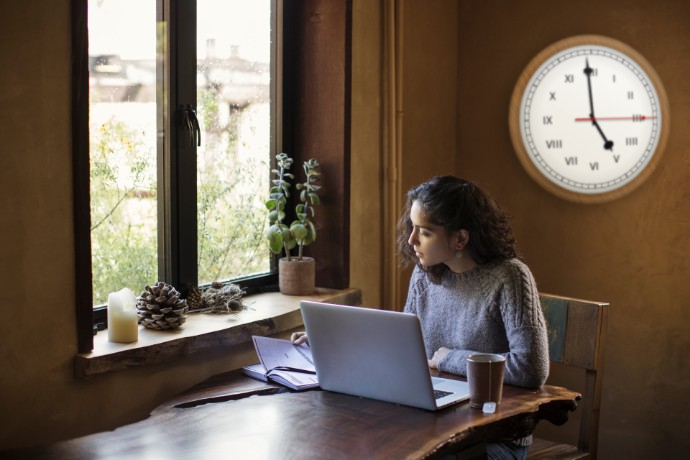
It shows 4h59m15s
